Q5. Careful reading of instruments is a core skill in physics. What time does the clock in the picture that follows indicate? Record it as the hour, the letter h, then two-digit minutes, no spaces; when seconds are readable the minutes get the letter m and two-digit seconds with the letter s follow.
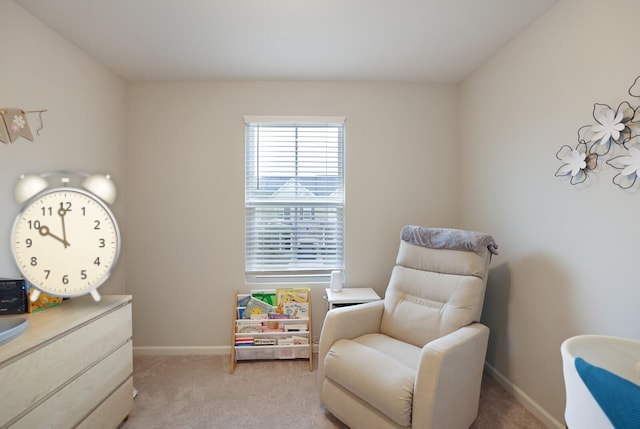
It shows 9h59
